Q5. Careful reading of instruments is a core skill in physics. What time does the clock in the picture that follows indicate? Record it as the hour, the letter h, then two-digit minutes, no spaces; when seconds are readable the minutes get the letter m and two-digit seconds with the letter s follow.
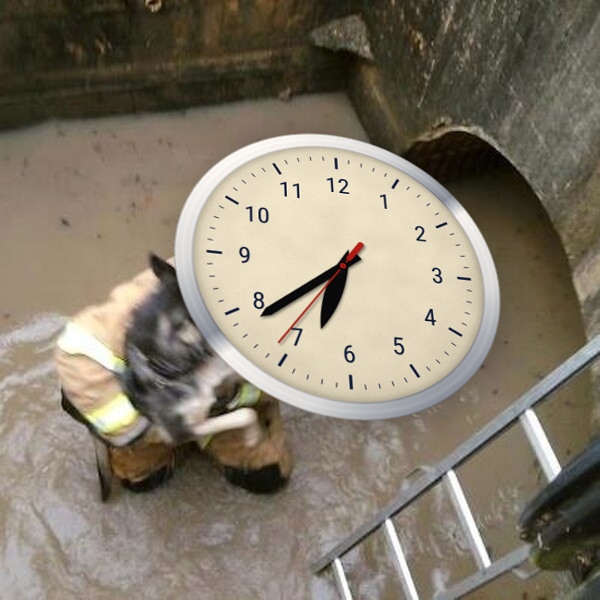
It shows 6h38m36s
